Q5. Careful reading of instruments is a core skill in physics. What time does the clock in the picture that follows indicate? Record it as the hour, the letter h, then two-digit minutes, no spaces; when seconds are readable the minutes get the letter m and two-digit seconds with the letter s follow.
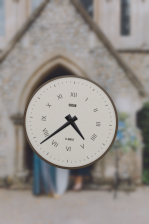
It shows 4h38
